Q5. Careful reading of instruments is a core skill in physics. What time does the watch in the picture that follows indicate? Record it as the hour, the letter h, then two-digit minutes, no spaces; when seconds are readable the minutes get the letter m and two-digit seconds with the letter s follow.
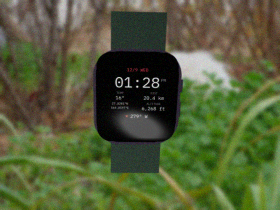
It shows 1h28
